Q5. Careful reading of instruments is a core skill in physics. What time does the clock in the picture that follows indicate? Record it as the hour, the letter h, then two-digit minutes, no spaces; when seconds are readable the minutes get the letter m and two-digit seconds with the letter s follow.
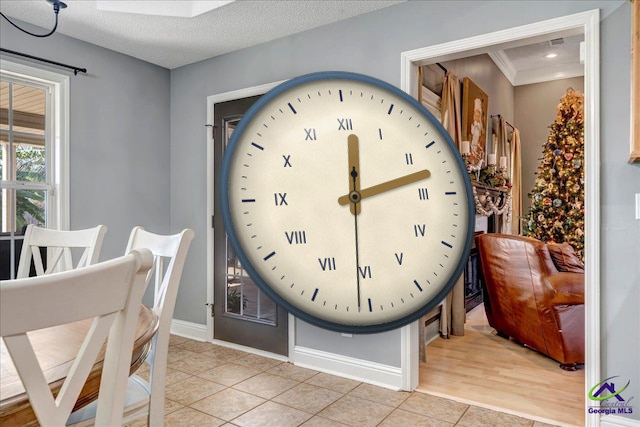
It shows 12h12m31s
